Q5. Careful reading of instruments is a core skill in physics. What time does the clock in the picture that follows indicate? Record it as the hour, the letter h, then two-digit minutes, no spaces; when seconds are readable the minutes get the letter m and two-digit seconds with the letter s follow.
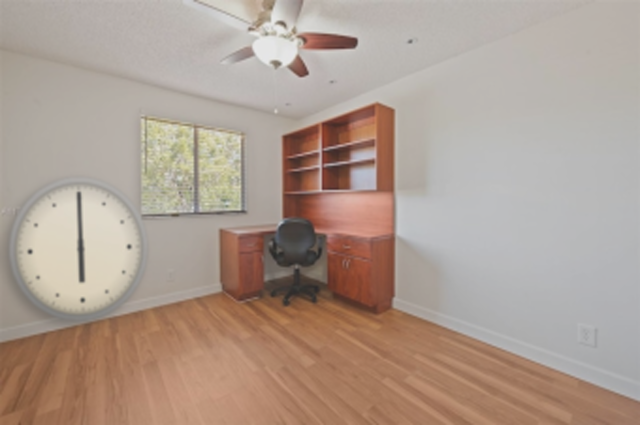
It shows 6h00
